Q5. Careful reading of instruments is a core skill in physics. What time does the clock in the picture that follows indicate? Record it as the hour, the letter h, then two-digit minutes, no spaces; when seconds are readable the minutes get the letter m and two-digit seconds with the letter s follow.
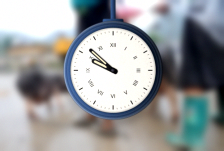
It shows 9h52
